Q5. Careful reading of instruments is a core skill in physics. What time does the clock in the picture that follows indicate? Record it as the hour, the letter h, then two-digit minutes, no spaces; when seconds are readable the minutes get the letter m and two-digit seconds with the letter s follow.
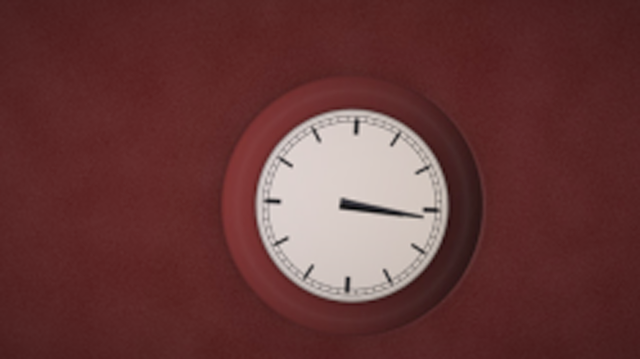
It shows 3h16
